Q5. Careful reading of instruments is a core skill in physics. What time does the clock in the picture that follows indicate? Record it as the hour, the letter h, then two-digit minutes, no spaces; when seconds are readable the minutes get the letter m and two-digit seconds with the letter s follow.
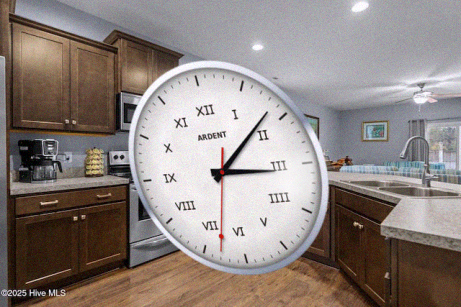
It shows 3h08m33s
